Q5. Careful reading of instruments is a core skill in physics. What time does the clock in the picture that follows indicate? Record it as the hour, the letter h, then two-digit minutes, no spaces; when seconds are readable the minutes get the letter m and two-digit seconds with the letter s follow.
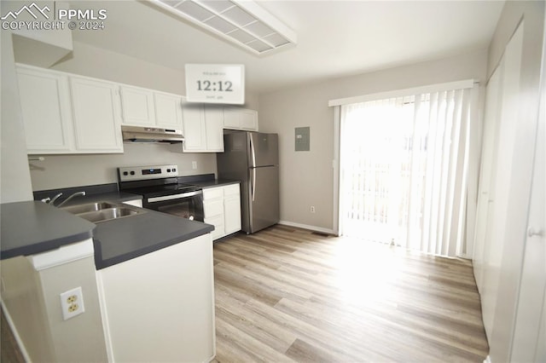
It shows 12h12
